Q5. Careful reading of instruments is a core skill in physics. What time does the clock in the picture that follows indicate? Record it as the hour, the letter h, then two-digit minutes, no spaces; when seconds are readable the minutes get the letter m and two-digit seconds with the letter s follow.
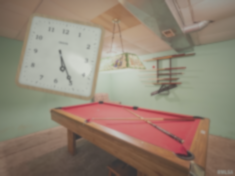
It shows 5h25
